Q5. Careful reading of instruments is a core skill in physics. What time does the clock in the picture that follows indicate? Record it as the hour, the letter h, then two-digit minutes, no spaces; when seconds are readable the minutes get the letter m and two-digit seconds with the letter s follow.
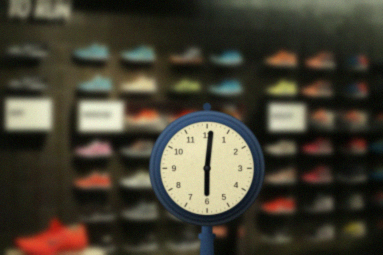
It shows 6h01
